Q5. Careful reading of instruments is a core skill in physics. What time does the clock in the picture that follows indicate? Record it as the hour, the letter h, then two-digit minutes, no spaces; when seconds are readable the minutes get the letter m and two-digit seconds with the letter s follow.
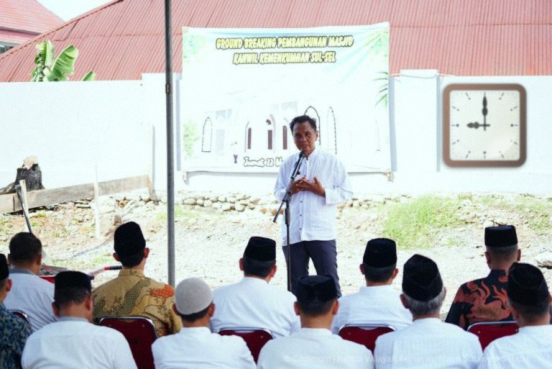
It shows 9h00
